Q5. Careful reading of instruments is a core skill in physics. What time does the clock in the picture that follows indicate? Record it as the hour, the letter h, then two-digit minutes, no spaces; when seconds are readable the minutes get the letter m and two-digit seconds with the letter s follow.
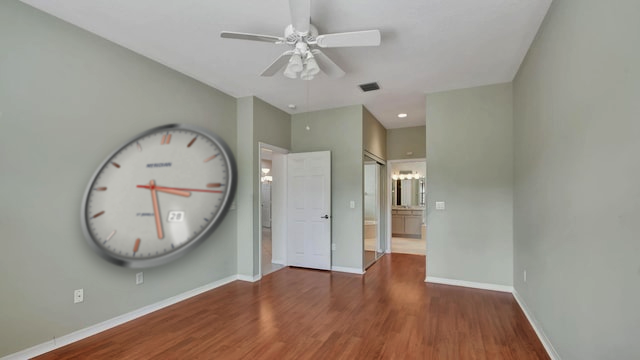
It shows 3h26m16s
